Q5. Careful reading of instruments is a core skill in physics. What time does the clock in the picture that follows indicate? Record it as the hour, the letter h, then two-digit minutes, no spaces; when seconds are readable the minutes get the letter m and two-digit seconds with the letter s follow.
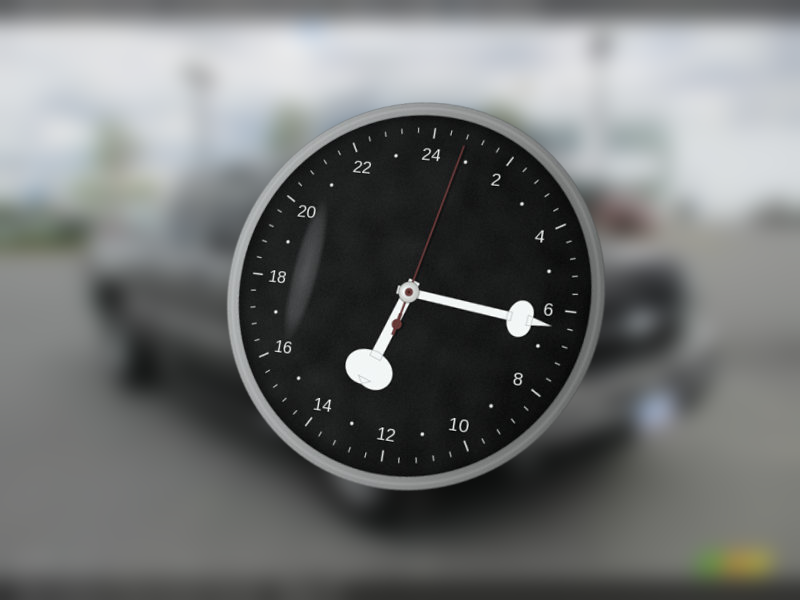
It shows 13h16m02s
